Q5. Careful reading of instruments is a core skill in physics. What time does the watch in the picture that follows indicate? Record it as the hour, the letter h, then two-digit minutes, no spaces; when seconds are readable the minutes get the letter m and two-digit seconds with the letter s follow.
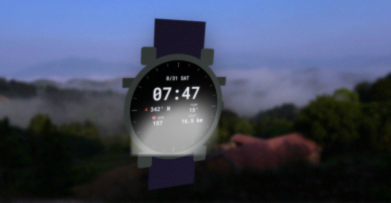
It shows 7h47
